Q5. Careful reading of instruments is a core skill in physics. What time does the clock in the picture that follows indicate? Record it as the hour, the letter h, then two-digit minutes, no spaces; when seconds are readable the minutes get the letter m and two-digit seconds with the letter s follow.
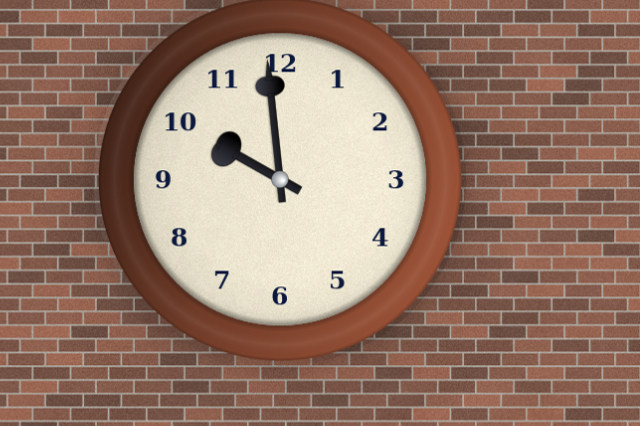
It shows 9h59
